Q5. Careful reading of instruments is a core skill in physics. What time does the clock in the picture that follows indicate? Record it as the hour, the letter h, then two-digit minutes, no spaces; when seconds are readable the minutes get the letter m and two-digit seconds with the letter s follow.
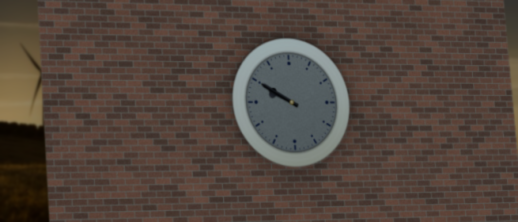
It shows 9h50
